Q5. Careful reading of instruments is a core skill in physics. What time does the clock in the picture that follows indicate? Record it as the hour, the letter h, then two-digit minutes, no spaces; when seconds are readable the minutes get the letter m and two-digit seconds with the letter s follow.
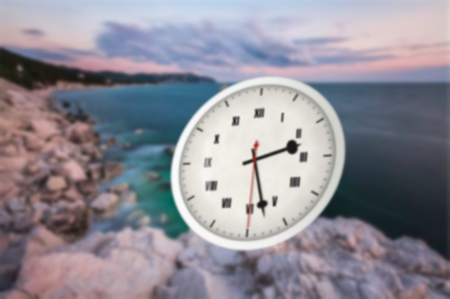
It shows 2h27m30s
